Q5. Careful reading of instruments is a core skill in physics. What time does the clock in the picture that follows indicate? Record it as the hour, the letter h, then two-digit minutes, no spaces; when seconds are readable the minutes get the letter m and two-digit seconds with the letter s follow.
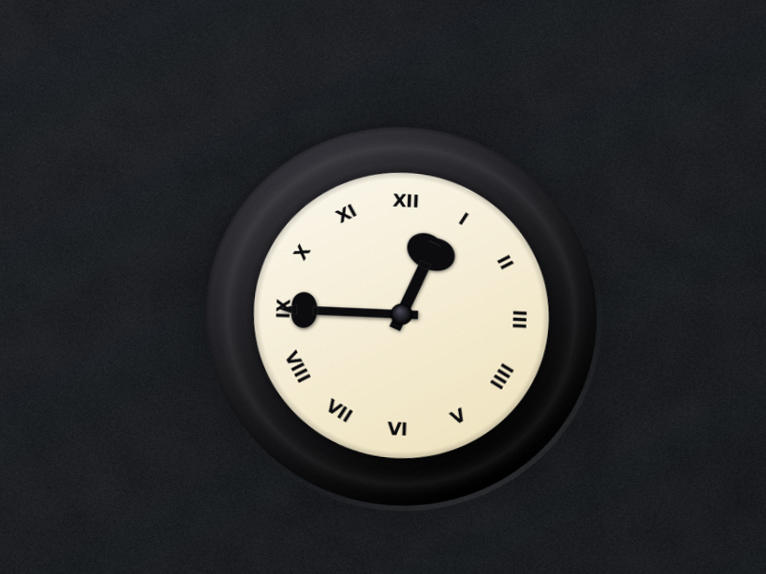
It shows 12h45
